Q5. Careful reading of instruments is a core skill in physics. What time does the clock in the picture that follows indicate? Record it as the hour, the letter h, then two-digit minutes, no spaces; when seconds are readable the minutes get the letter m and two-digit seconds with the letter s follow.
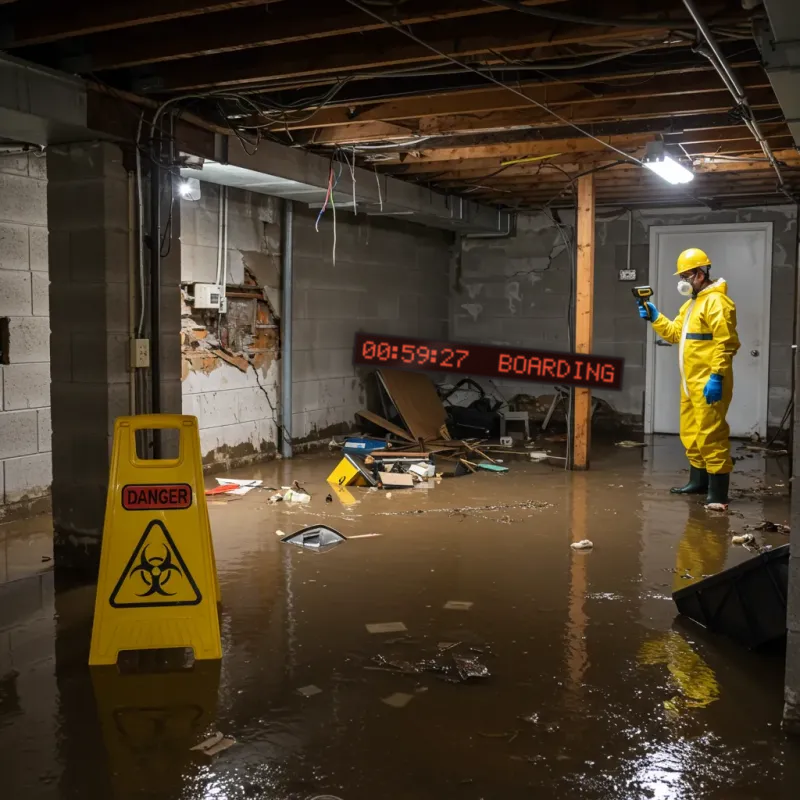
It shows 0h59m27s
